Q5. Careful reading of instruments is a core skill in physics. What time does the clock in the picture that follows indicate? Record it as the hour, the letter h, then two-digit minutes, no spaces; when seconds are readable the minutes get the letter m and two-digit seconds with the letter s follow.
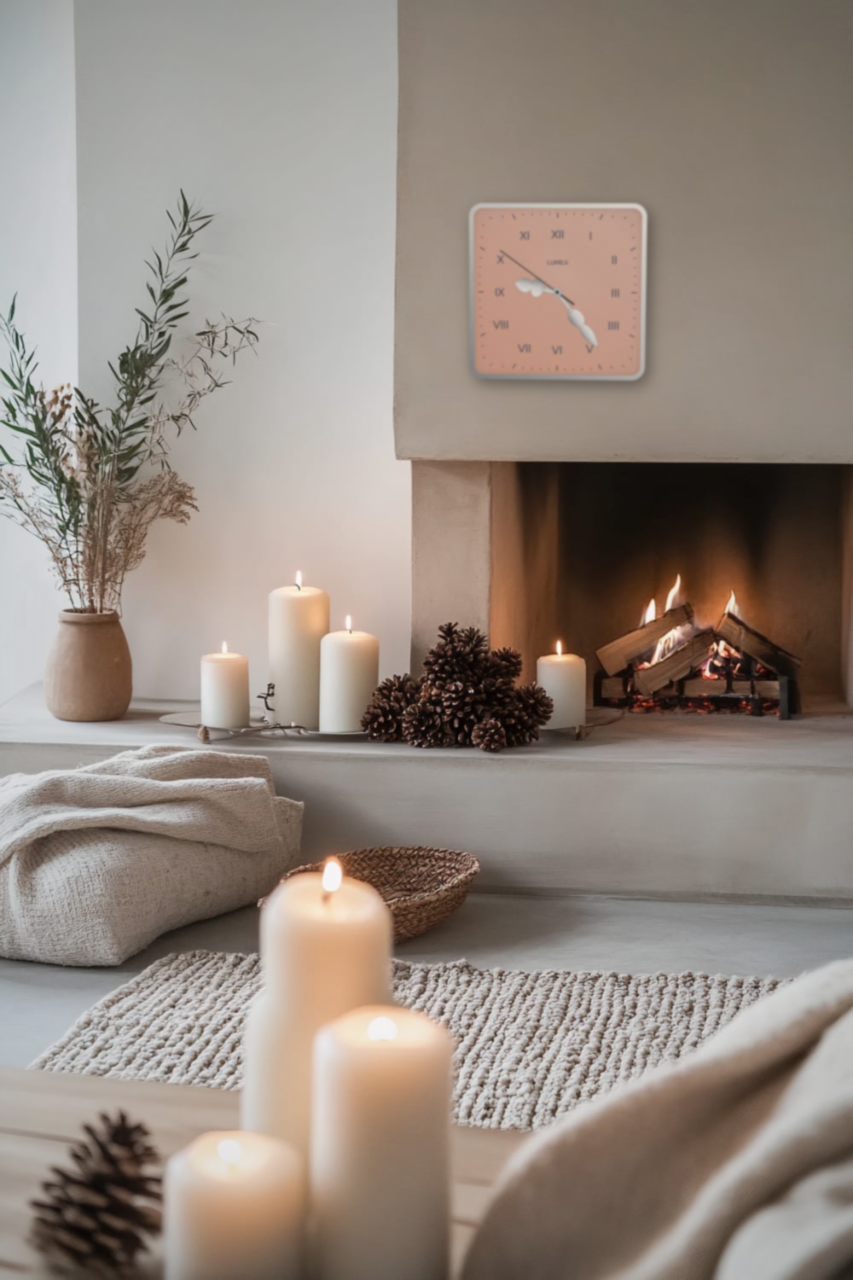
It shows 9h23m51s
